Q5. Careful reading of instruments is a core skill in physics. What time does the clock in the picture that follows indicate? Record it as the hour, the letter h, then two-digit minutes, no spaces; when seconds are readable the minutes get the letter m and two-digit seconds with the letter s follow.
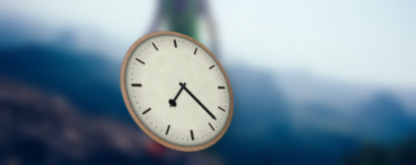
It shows 7h23
